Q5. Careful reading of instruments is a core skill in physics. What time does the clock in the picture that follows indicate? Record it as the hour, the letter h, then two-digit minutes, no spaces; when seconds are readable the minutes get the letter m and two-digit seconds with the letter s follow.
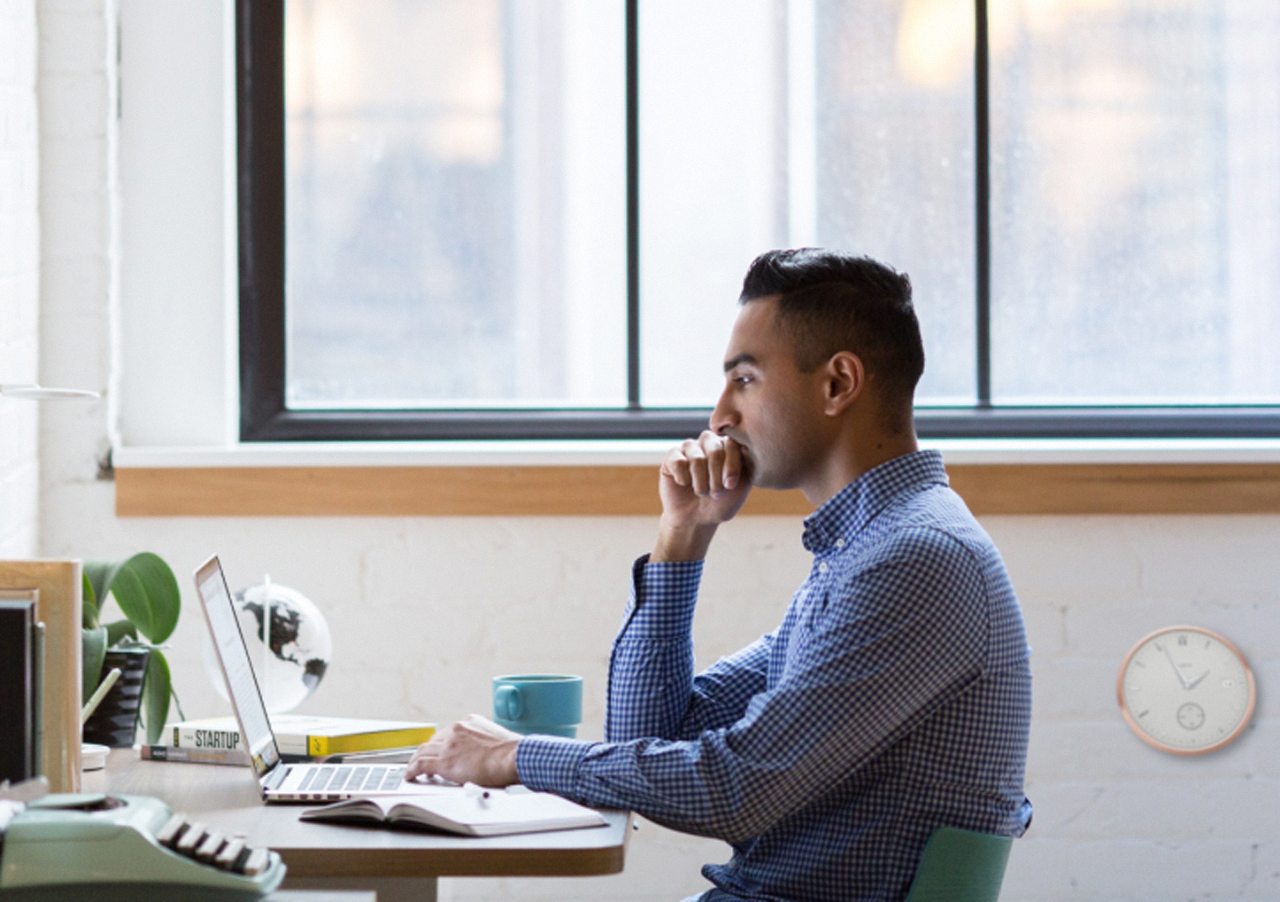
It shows 1h56
